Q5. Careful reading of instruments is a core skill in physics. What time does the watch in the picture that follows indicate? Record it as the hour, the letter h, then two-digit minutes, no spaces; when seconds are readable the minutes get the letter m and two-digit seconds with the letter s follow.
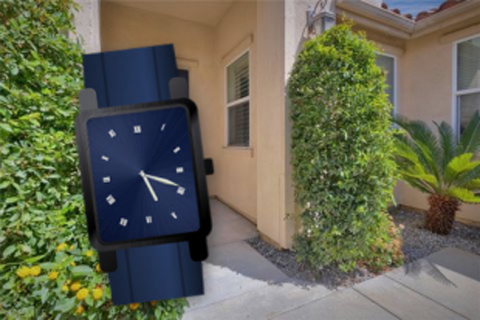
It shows 5h19
